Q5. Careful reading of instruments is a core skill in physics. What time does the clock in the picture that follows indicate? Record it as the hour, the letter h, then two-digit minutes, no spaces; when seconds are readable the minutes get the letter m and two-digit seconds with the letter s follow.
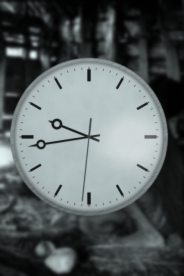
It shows 9h43m31s
